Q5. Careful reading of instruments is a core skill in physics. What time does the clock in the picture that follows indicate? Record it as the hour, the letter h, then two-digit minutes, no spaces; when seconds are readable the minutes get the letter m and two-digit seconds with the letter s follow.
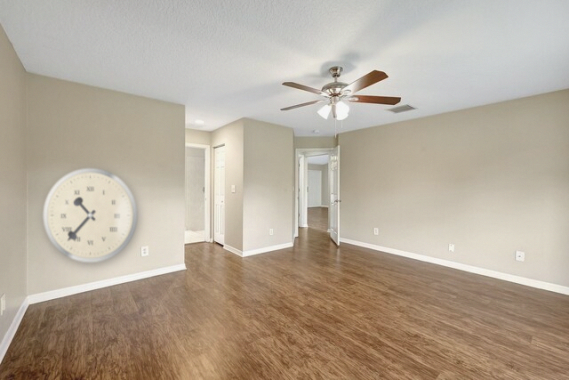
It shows 10h37
